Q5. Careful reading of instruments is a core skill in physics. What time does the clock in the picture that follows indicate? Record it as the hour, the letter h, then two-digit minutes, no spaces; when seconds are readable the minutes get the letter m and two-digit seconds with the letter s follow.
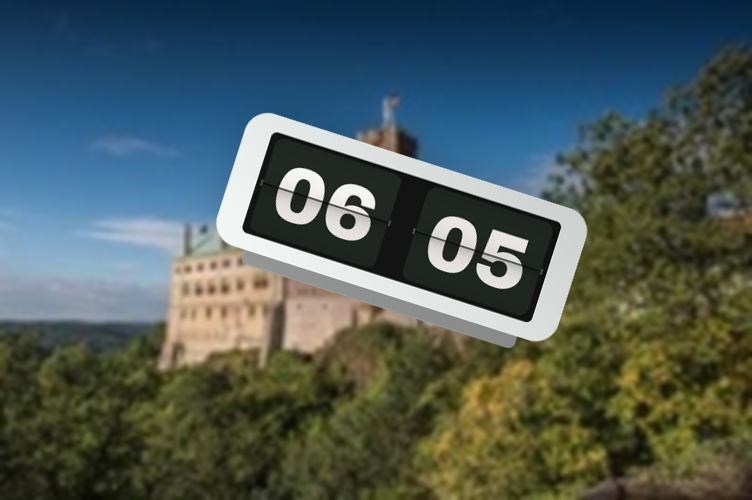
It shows 6h05
